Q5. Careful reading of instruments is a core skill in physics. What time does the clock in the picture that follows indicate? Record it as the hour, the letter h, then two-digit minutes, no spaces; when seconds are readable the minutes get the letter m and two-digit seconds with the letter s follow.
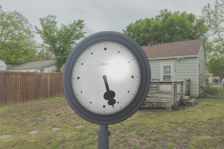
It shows 5h27
